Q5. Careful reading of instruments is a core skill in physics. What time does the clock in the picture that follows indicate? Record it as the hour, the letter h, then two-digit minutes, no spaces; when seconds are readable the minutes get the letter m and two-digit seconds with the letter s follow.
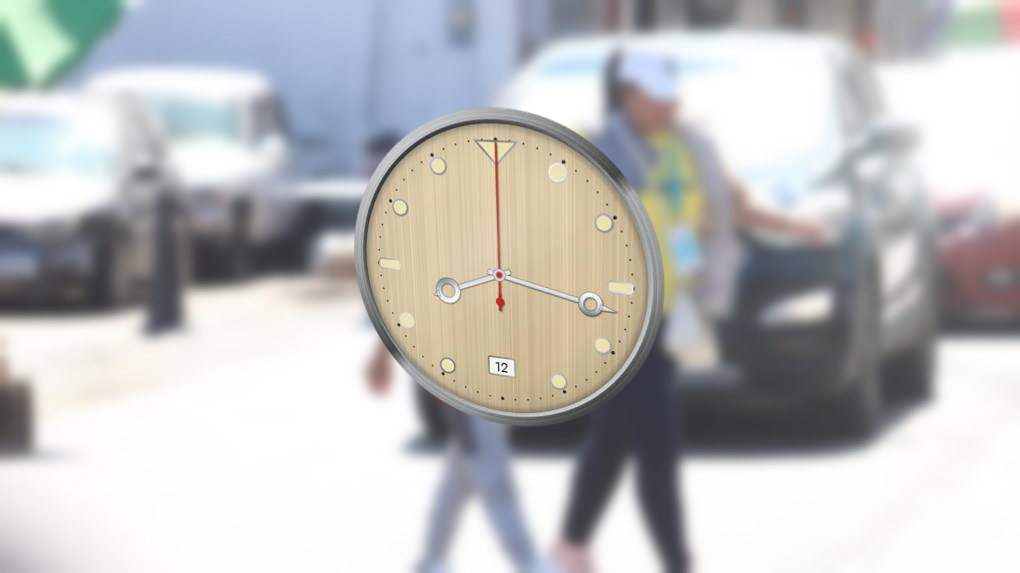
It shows 8h17m00s
